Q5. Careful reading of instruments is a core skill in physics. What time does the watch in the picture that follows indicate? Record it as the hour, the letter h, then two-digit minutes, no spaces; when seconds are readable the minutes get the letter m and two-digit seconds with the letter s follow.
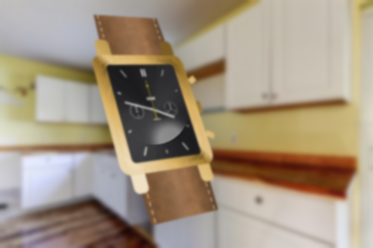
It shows 3h48
